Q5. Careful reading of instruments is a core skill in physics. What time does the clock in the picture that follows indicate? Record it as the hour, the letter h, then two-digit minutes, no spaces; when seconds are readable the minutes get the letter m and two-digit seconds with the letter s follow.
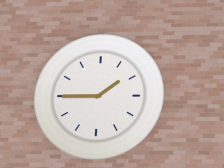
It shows 1h45
